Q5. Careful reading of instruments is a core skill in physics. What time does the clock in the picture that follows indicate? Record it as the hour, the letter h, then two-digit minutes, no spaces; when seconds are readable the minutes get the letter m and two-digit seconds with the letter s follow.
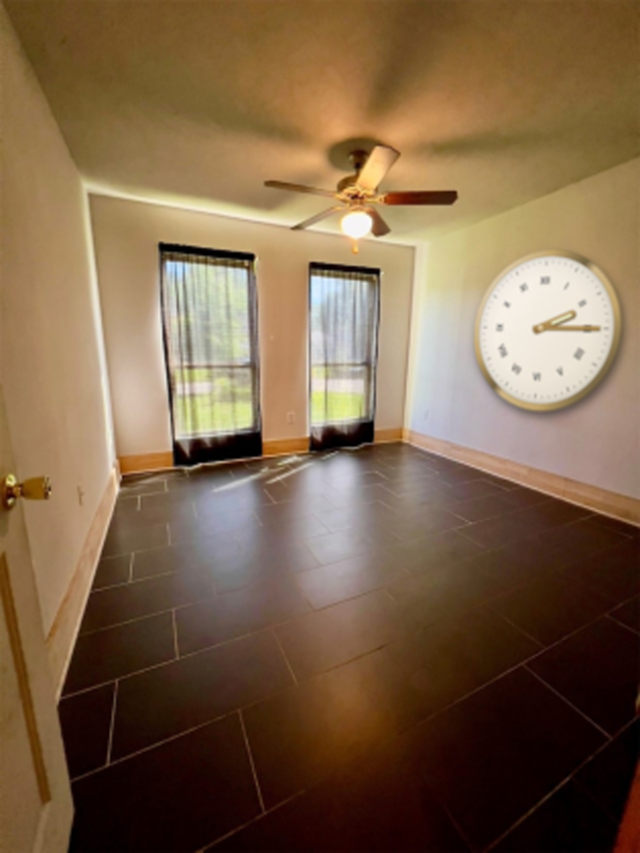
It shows 2h15
